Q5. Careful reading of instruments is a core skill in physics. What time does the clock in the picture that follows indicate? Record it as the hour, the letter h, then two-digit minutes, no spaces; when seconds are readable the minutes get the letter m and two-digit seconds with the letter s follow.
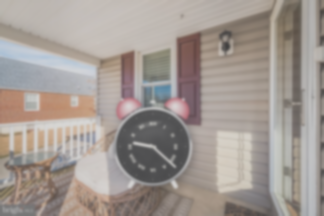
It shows 9h22
